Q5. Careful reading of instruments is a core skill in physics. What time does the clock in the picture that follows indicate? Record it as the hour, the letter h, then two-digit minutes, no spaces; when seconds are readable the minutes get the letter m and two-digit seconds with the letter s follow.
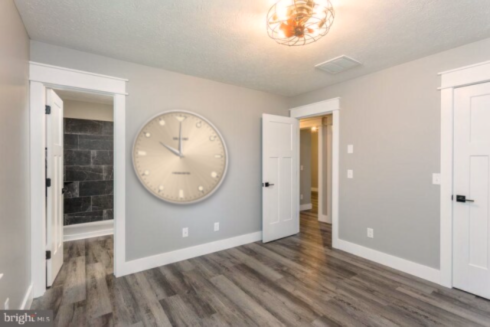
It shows 10h00
